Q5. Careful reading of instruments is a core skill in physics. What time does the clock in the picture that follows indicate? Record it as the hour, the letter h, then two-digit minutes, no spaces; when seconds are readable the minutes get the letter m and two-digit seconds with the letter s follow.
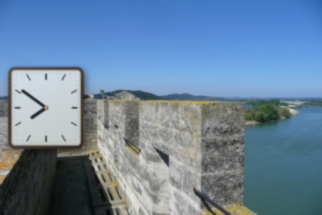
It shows 7h51
